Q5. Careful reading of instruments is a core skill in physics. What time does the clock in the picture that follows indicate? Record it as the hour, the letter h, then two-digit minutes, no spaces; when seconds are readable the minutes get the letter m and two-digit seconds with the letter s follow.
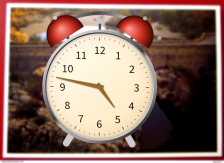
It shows 4h47
